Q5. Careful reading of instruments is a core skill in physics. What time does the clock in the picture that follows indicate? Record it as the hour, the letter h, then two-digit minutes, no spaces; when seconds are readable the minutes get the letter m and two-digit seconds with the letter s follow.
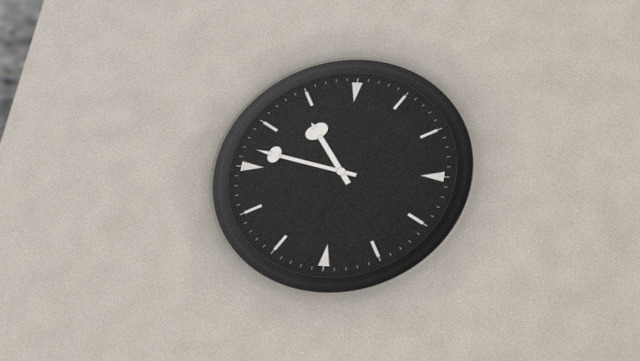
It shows 10h47
